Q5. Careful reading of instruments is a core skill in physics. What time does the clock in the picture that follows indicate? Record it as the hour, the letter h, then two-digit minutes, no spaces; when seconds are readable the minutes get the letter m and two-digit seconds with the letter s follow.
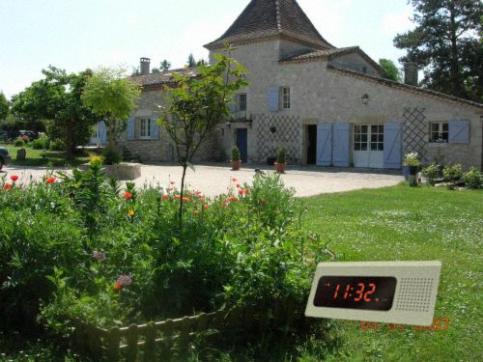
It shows 11h32
